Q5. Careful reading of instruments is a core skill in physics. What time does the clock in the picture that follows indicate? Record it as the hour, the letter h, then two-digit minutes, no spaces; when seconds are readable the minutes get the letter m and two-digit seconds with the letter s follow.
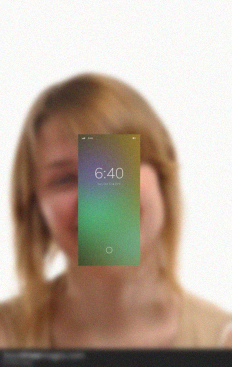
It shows 6h40
